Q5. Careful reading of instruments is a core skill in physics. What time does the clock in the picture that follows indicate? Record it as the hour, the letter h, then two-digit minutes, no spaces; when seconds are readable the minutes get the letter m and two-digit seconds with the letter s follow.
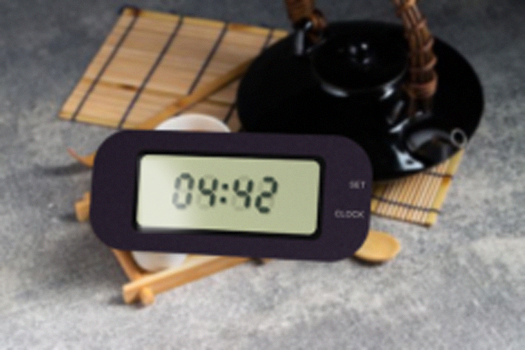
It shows 4h42
